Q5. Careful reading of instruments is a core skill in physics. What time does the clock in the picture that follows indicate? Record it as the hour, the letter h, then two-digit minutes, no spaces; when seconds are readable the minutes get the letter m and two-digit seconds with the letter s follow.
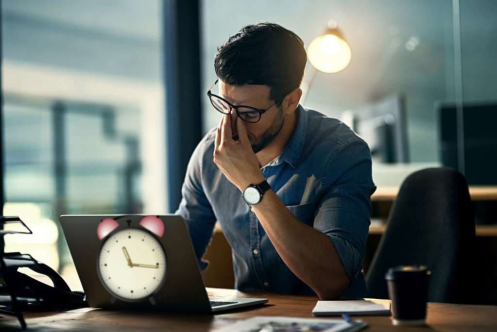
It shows 11h16
